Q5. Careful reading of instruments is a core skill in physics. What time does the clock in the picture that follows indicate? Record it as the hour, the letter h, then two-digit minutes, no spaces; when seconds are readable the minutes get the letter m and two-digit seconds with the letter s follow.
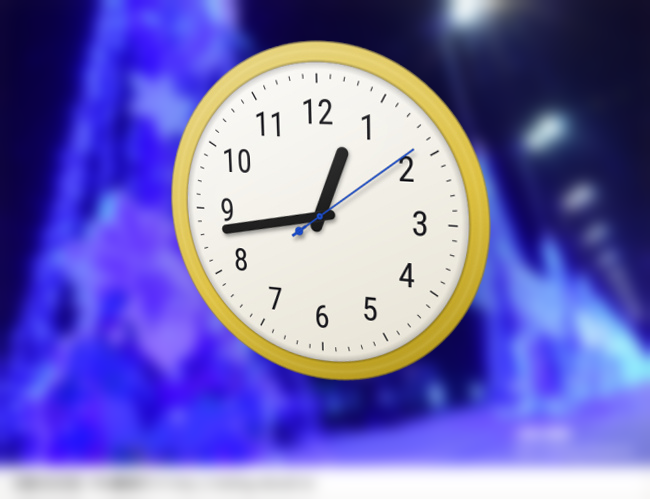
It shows 12h43m09s
